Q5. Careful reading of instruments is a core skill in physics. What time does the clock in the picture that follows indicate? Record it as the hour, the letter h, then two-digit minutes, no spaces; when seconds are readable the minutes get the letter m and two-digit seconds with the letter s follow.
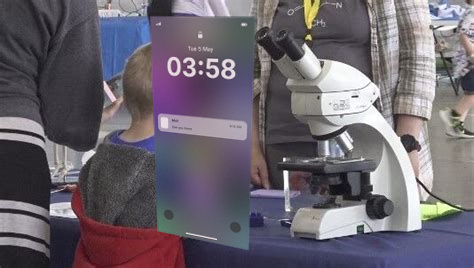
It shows 3h58
